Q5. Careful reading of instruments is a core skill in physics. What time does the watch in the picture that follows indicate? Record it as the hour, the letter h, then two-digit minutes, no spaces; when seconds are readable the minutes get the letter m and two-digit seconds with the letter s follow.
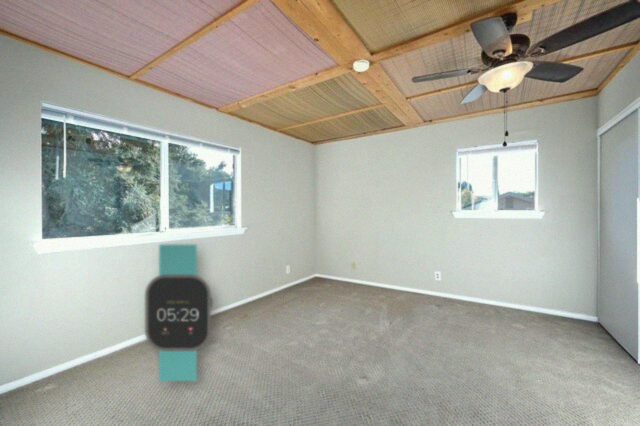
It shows 5h29
